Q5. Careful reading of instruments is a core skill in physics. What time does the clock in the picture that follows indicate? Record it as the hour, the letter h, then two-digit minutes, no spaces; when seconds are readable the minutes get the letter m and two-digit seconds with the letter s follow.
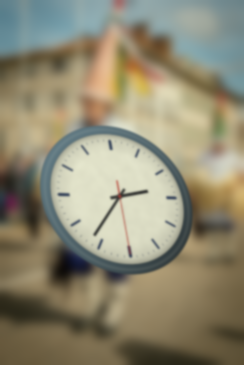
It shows 2h36m30s
